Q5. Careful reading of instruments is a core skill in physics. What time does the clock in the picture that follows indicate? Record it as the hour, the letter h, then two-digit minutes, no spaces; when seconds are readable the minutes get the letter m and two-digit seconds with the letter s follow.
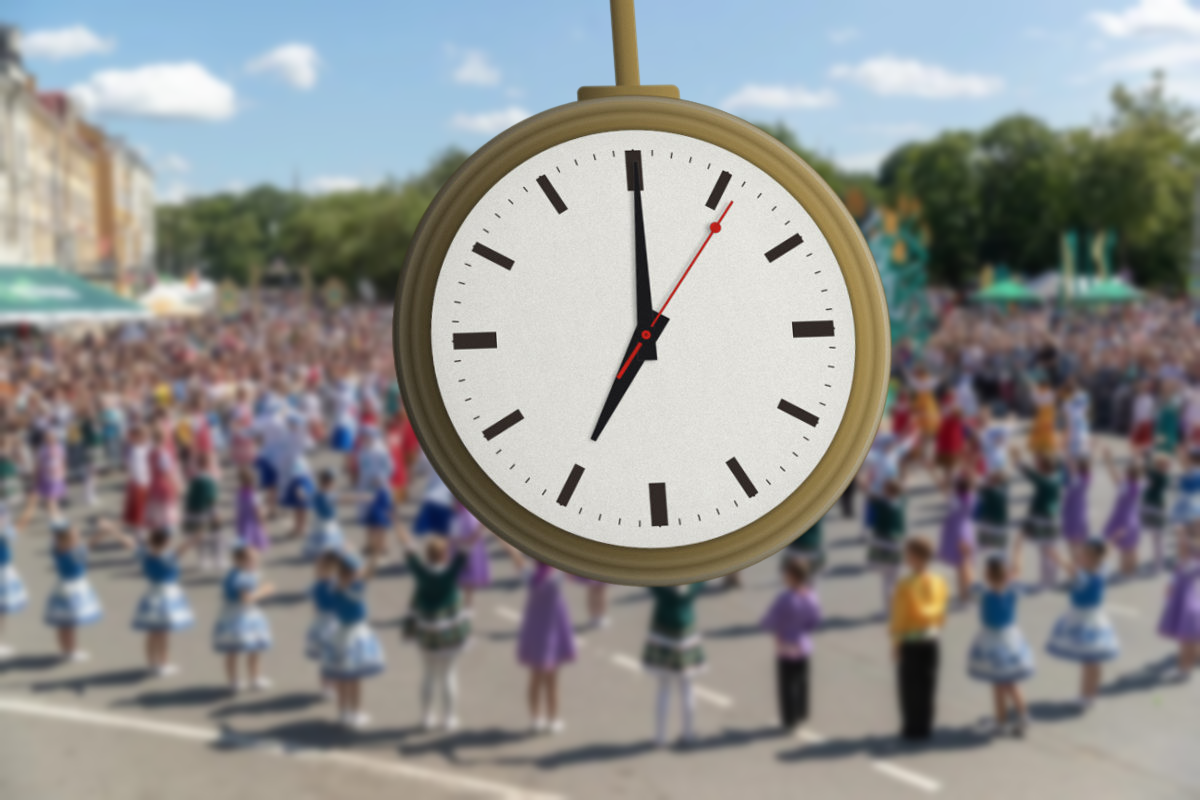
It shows 7h00m06s
